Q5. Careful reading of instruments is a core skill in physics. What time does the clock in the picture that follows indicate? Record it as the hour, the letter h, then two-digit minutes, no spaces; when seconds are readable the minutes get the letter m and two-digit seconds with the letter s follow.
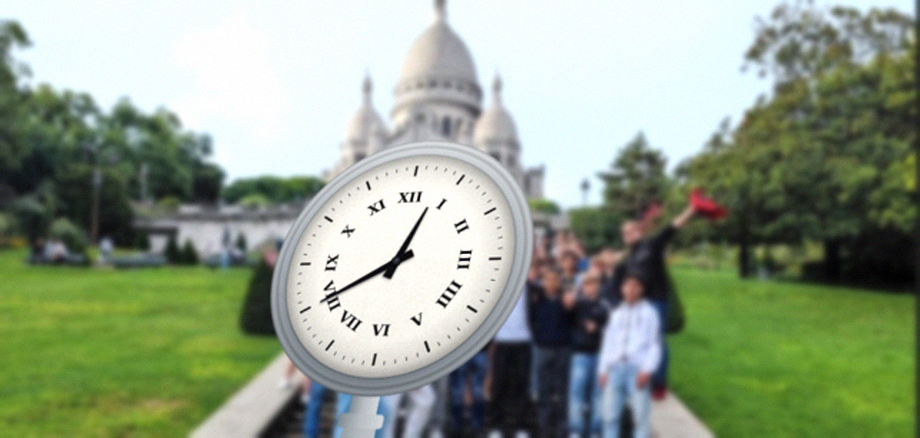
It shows 12h40
